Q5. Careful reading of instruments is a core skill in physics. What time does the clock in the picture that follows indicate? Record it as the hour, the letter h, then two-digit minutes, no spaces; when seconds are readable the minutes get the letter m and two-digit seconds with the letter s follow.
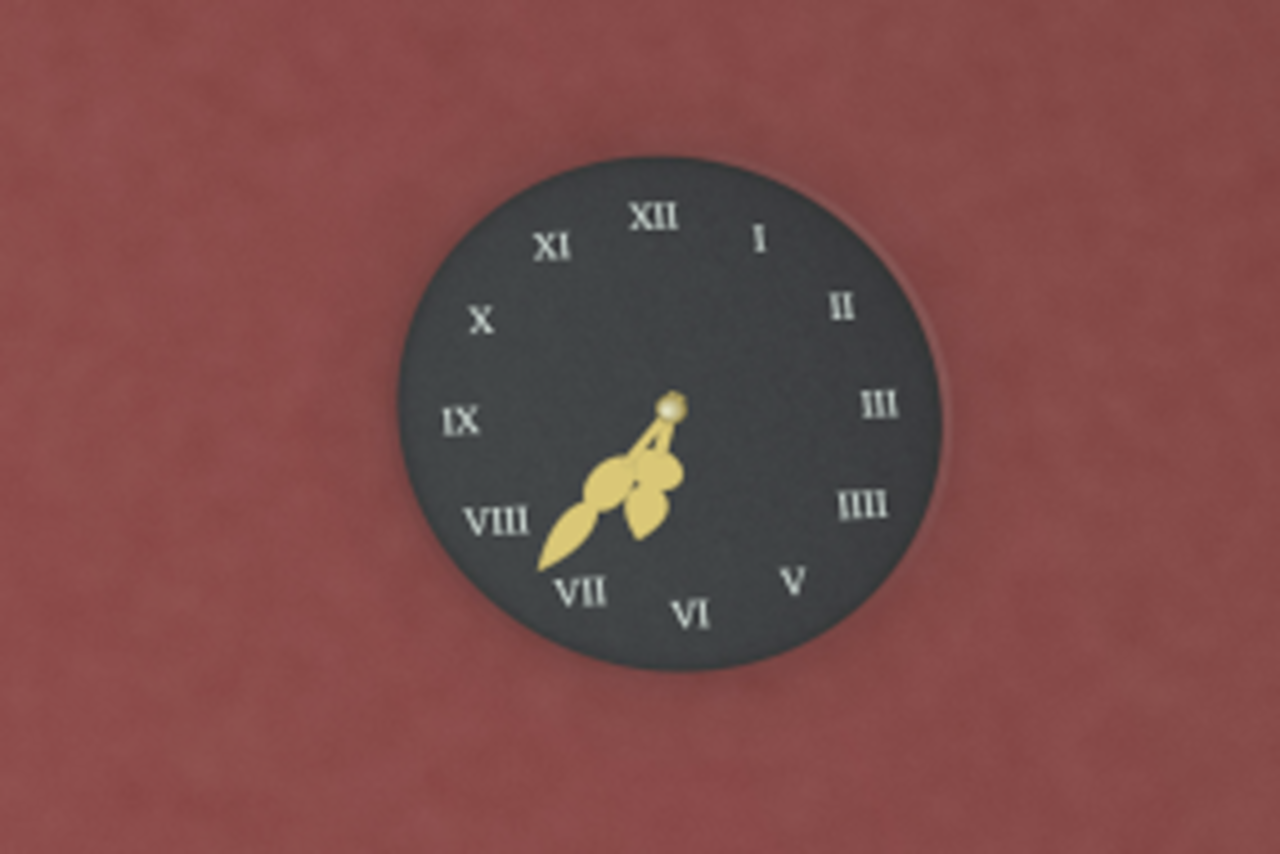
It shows 6h37
